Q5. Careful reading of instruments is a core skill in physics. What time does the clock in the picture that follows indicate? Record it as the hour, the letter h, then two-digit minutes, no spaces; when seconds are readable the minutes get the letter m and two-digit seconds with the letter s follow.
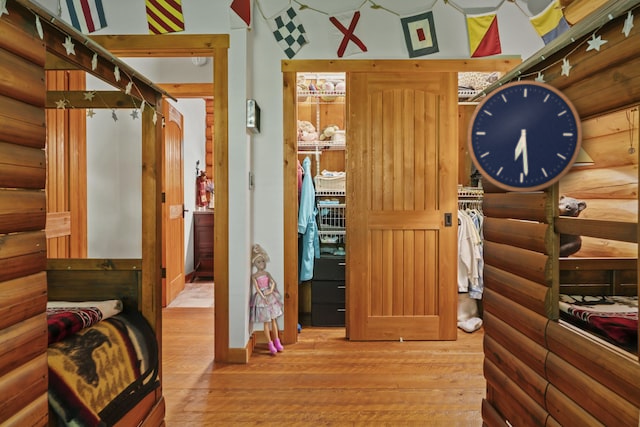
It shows 6h29
